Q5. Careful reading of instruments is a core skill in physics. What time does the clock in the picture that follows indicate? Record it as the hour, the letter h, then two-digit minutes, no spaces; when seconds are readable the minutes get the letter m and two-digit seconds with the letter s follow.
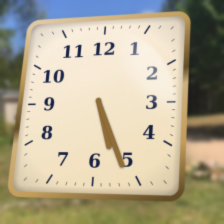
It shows 5h26
